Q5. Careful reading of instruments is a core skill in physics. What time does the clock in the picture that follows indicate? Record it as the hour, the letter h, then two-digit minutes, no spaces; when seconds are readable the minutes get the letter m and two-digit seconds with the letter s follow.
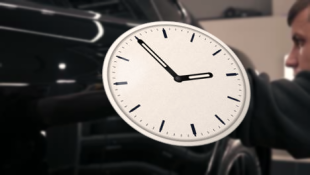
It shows 2h55
